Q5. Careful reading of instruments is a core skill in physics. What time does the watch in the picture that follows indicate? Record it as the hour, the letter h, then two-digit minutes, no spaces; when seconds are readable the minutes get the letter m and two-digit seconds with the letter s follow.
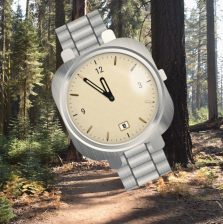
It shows 11h55
